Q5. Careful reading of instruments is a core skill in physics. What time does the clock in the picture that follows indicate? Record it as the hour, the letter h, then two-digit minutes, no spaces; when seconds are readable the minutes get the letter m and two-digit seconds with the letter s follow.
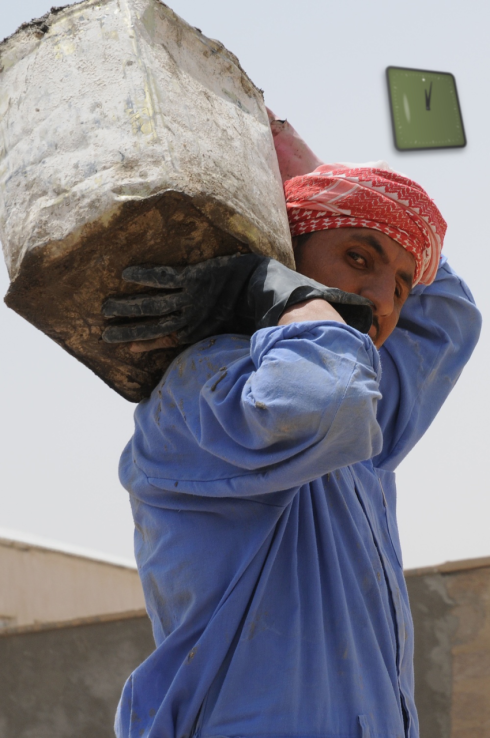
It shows 12h03
